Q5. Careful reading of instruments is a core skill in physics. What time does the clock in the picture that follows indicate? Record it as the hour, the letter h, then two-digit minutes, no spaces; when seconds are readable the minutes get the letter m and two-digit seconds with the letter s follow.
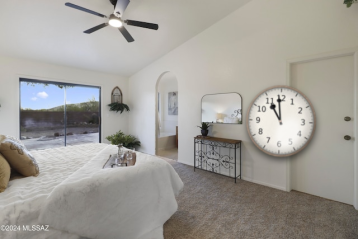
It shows 10h59
